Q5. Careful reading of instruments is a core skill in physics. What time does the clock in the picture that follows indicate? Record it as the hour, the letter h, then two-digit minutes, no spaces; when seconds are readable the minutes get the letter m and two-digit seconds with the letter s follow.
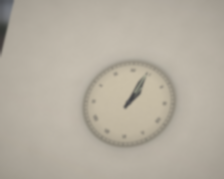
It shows 1h04
